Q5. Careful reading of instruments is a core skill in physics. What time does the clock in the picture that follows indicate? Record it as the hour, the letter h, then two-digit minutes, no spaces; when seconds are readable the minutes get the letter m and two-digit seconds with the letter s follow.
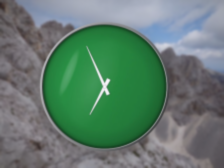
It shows 6h56
